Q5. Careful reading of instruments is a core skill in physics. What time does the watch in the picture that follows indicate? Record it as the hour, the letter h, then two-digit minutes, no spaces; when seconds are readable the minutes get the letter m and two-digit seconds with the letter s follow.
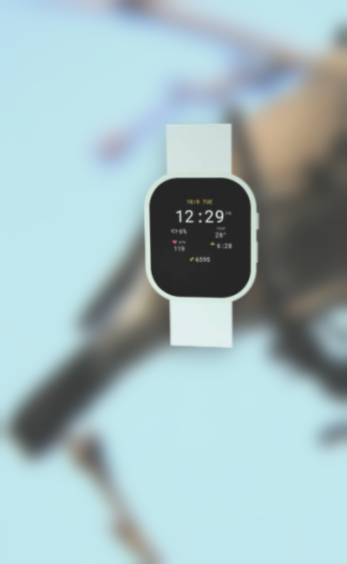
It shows 12h29
